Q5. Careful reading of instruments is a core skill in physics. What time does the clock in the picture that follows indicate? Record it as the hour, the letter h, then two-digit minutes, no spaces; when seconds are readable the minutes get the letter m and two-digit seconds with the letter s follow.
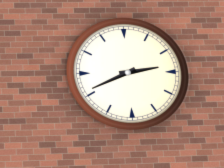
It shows 2h41
